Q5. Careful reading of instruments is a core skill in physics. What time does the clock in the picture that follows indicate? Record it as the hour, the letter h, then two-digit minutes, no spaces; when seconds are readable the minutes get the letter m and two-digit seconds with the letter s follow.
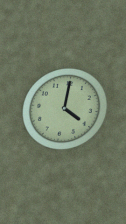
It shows 4h00
